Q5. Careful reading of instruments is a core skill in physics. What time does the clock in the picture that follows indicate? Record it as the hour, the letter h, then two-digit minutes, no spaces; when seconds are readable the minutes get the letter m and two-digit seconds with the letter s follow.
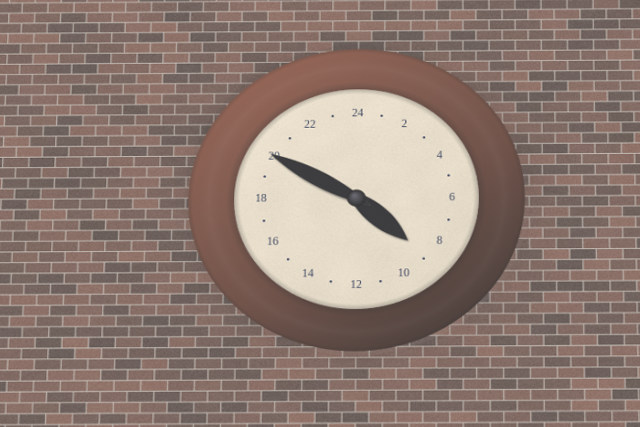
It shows 8h50
